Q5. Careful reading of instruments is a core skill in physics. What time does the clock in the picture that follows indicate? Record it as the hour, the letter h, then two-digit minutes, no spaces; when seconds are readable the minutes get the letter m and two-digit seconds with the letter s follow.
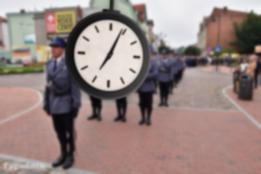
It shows 7h04
